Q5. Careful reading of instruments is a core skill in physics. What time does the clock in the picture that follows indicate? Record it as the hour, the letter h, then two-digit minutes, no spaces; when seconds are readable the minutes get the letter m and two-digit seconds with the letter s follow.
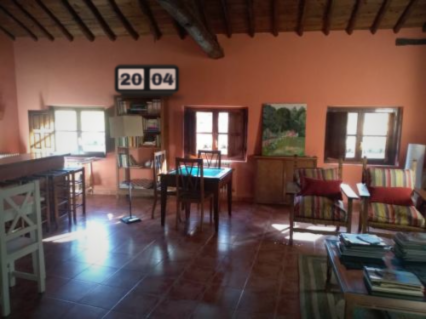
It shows 20h04
